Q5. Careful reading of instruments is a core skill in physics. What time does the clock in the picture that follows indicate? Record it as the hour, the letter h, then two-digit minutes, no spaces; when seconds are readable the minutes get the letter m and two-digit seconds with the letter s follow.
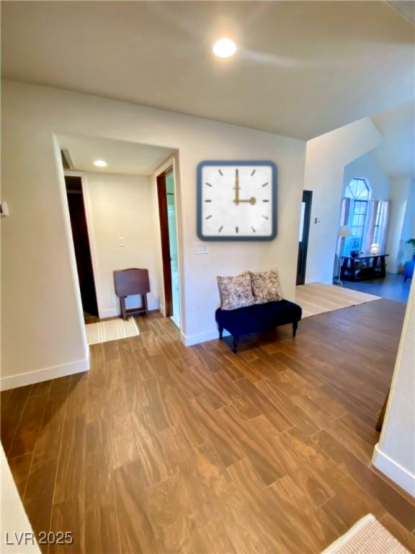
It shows 3h00
